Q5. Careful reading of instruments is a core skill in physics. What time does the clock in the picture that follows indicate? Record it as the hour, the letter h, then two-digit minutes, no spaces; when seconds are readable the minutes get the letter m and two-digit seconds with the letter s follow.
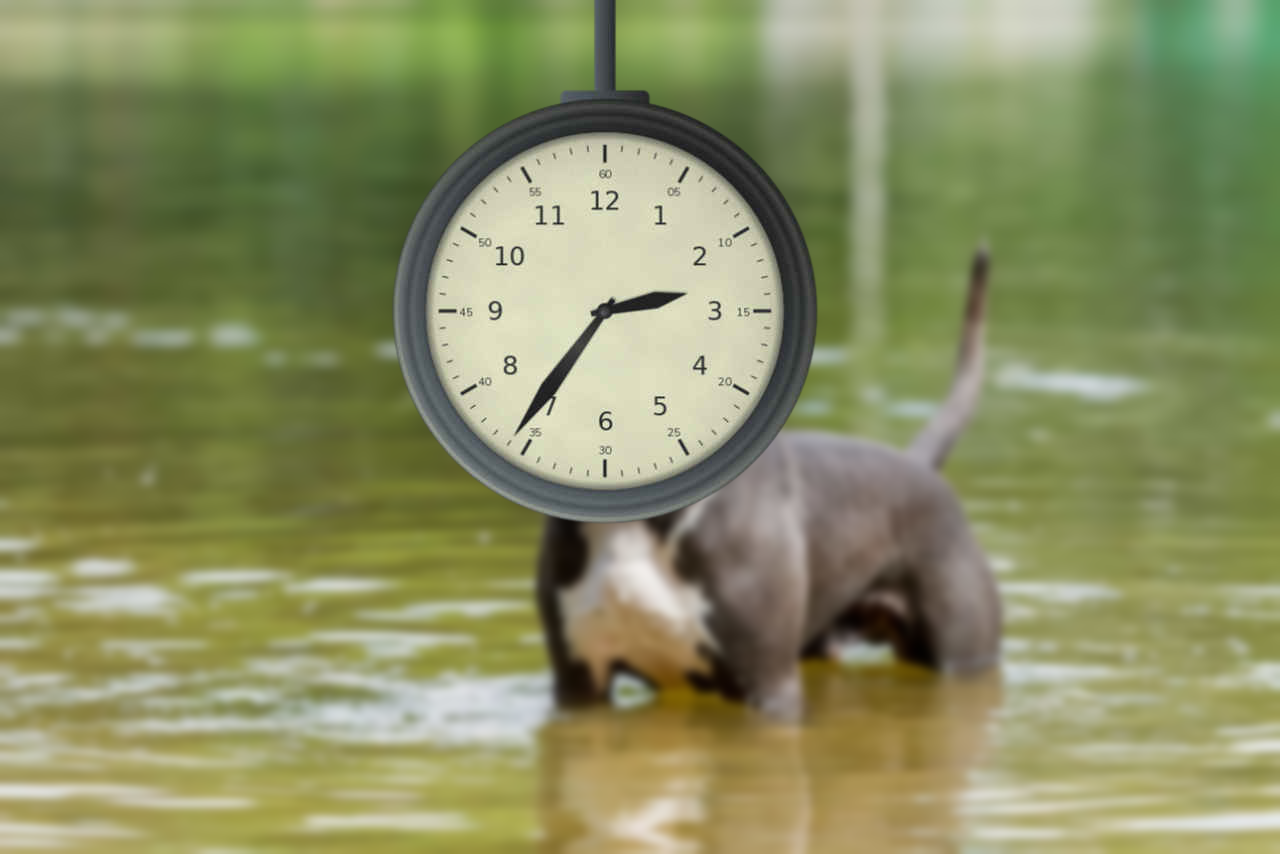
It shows 2h36
